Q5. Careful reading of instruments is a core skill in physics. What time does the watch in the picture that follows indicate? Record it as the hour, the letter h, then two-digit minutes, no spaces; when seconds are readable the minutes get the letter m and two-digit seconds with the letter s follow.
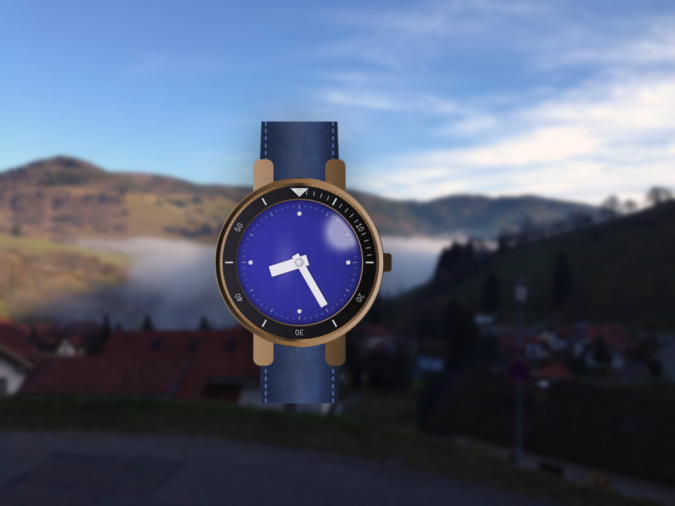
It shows 8h25
